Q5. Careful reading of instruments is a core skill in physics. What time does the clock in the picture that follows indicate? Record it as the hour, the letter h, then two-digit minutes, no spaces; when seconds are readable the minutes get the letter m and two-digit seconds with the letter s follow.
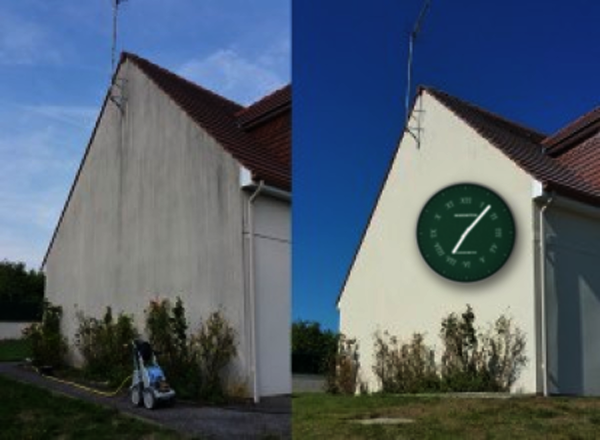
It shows 7h07
